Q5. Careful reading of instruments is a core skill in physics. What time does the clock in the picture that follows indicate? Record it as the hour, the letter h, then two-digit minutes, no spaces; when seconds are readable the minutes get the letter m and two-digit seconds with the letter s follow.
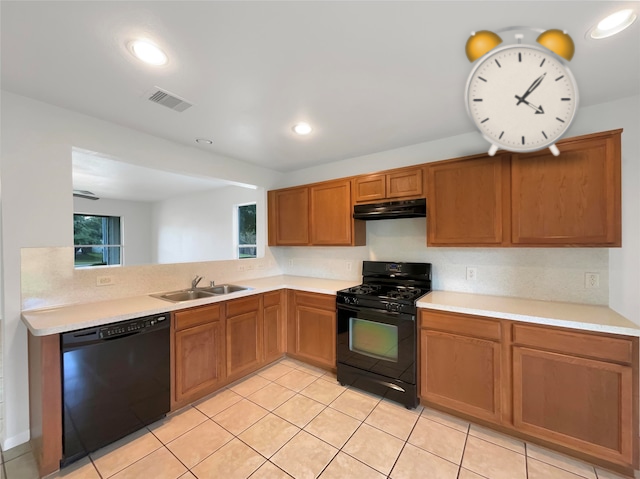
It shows 4h07
